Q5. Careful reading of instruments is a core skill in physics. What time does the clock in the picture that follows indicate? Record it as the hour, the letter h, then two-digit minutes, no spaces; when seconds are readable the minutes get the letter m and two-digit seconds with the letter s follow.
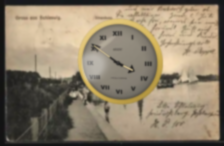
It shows 3h51
